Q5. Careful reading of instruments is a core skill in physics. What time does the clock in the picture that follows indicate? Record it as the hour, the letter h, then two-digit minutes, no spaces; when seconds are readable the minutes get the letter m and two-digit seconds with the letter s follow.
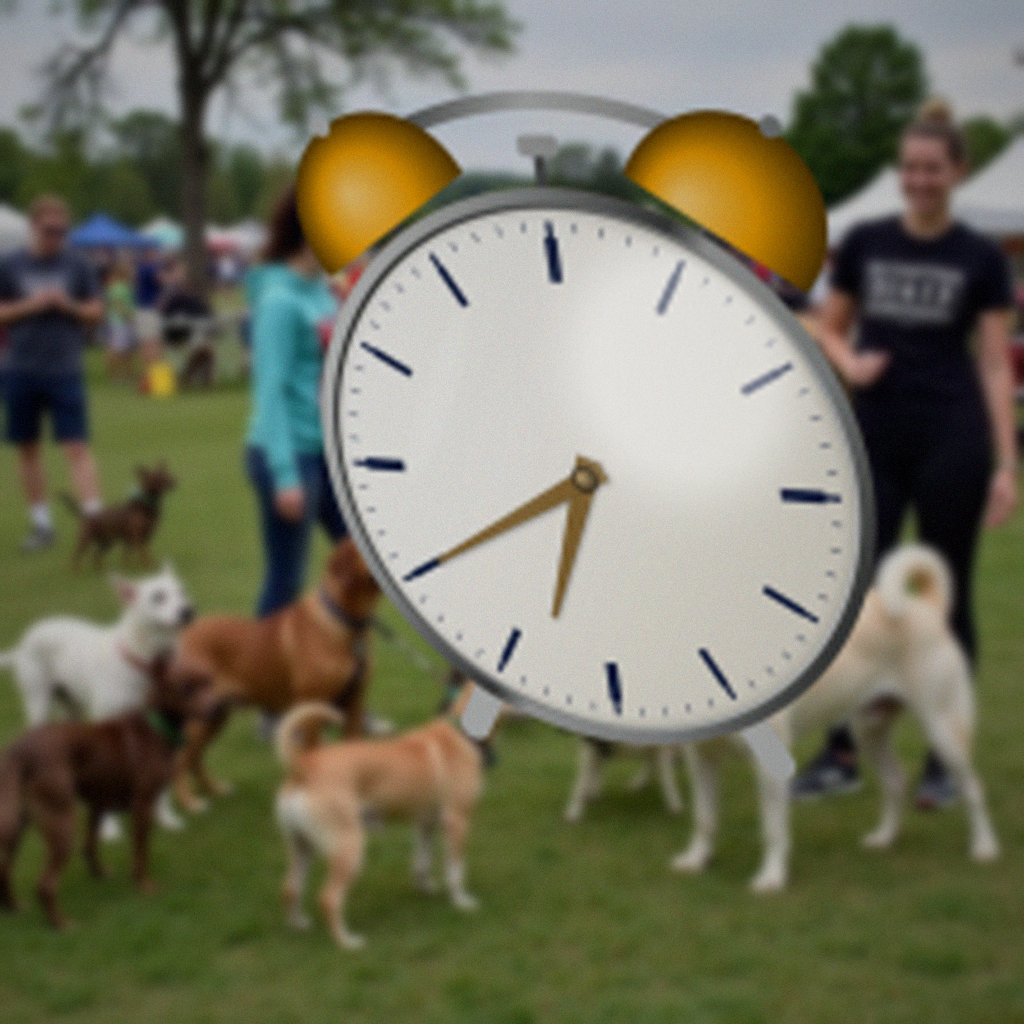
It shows 6h40
